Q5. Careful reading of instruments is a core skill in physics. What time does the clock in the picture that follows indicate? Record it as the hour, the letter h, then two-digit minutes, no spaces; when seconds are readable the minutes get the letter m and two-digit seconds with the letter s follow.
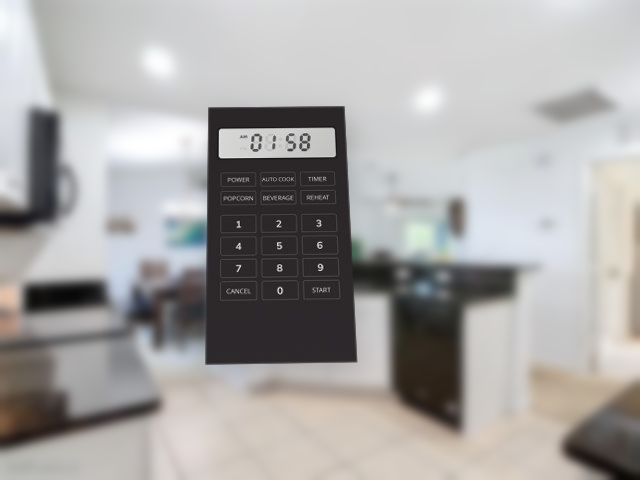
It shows 1h58
